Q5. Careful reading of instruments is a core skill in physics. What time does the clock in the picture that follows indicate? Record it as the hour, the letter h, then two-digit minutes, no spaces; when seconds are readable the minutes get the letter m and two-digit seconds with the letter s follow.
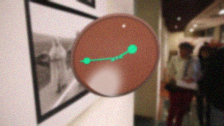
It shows 1h43
